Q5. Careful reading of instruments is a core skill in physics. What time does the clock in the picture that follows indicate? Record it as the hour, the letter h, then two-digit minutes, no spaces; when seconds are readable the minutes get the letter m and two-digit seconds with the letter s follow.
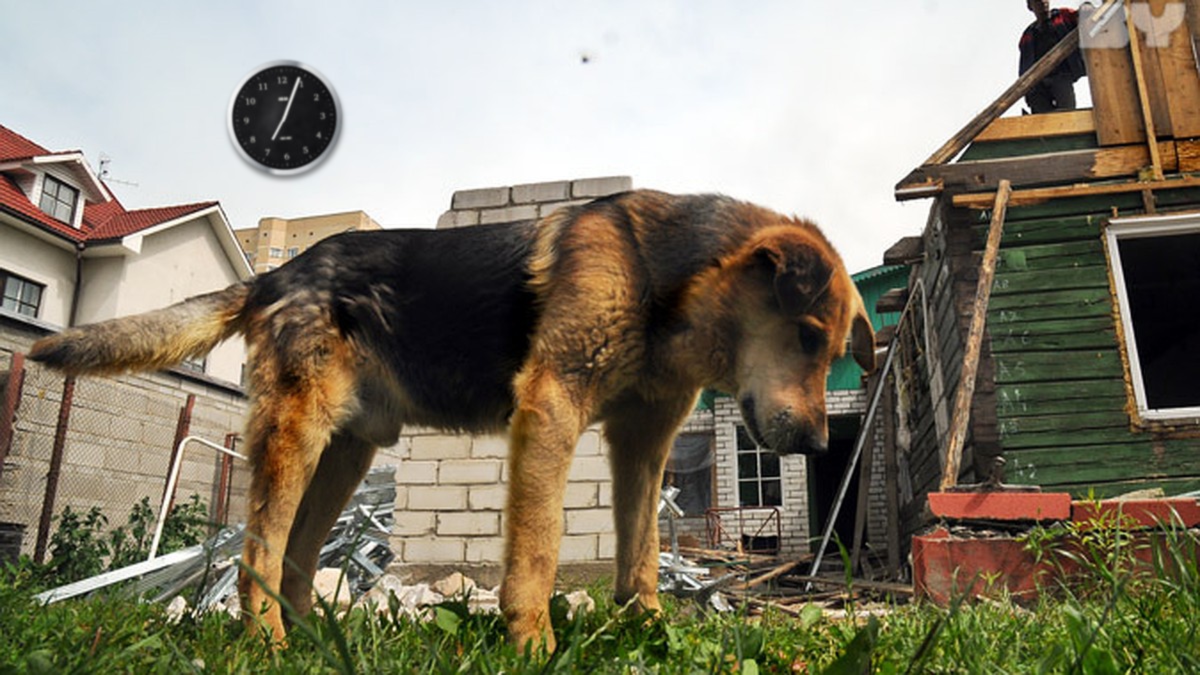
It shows 7h04
